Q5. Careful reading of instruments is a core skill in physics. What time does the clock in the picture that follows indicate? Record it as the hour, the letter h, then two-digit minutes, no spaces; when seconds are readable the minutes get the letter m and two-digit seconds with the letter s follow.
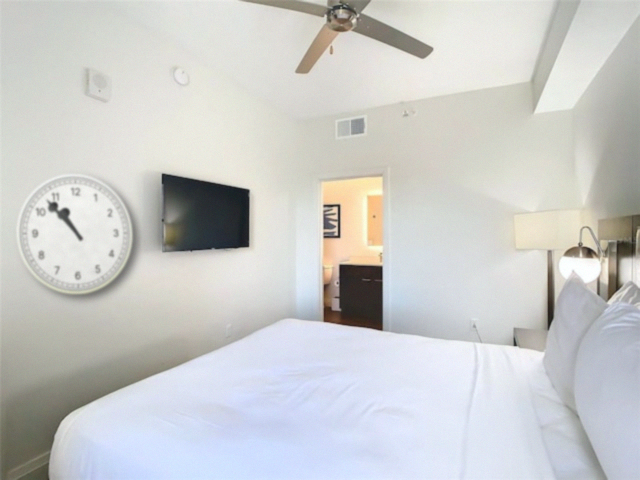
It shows 10h53
